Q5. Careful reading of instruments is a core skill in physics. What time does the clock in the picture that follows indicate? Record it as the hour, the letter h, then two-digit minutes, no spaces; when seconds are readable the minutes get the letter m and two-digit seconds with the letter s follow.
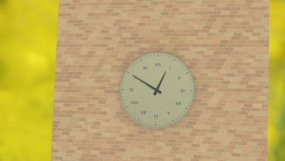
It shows 12h50
